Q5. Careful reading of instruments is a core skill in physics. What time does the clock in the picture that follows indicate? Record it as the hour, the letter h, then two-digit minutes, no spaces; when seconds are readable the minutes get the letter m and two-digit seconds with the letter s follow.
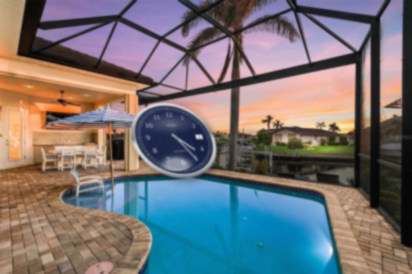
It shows 4h25
